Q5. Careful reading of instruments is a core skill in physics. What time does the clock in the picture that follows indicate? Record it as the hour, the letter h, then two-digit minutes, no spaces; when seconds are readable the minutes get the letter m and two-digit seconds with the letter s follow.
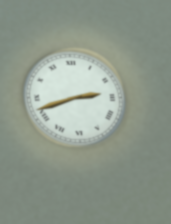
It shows 2h42
